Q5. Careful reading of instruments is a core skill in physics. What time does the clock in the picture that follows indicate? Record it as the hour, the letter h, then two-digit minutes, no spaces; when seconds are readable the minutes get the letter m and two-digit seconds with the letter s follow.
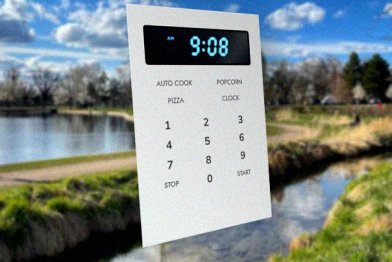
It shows 9h08
